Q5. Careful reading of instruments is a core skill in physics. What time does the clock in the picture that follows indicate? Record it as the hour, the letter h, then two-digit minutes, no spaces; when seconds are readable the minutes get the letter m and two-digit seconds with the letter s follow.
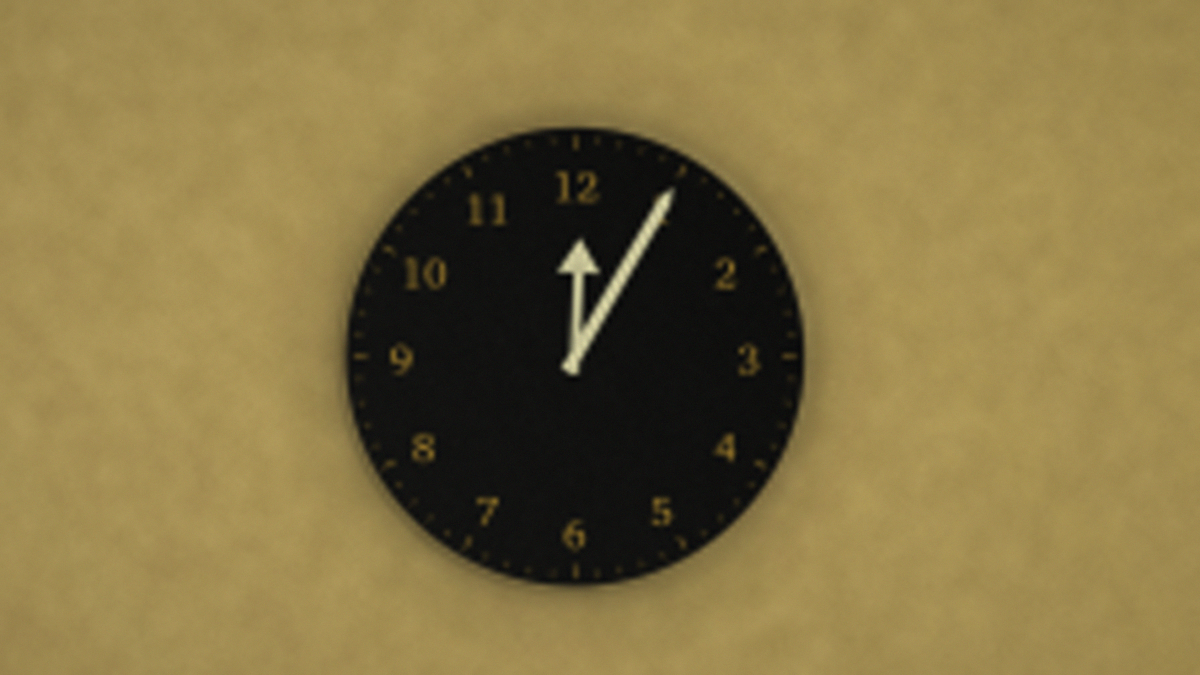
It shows 12h05
